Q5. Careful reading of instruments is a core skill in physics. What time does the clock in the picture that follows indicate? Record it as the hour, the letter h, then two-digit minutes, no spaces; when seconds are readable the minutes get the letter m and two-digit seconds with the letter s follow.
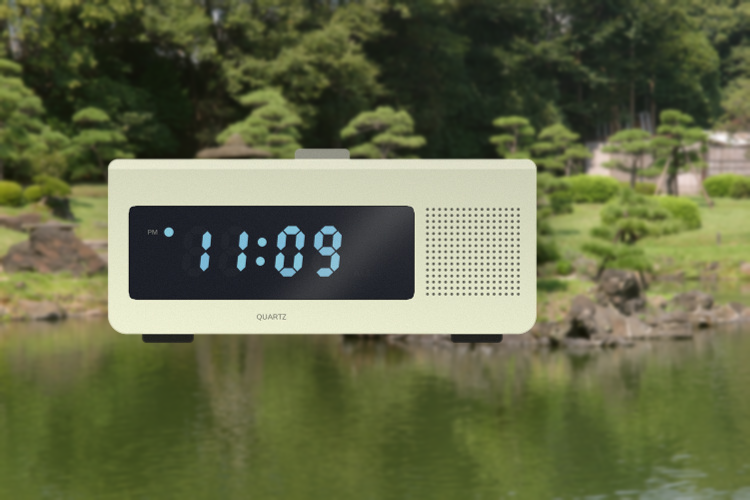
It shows 11h09
